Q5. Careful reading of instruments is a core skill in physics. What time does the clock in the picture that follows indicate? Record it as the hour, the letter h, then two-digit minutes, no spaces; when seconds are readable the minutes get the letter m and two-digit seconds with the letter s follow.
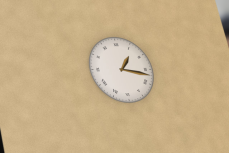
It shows 1h17
